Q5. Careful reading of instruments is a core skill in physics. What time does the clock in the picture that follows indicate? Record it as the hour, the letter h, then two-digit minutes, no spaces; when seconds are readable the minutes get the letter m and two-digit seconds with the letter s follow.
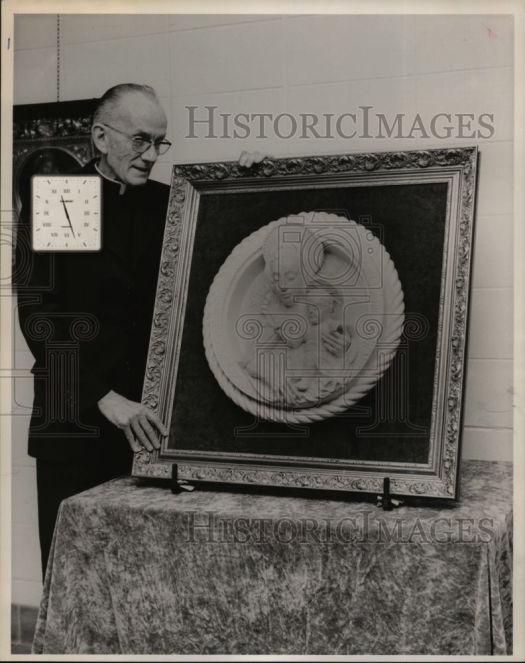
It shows 11h27
